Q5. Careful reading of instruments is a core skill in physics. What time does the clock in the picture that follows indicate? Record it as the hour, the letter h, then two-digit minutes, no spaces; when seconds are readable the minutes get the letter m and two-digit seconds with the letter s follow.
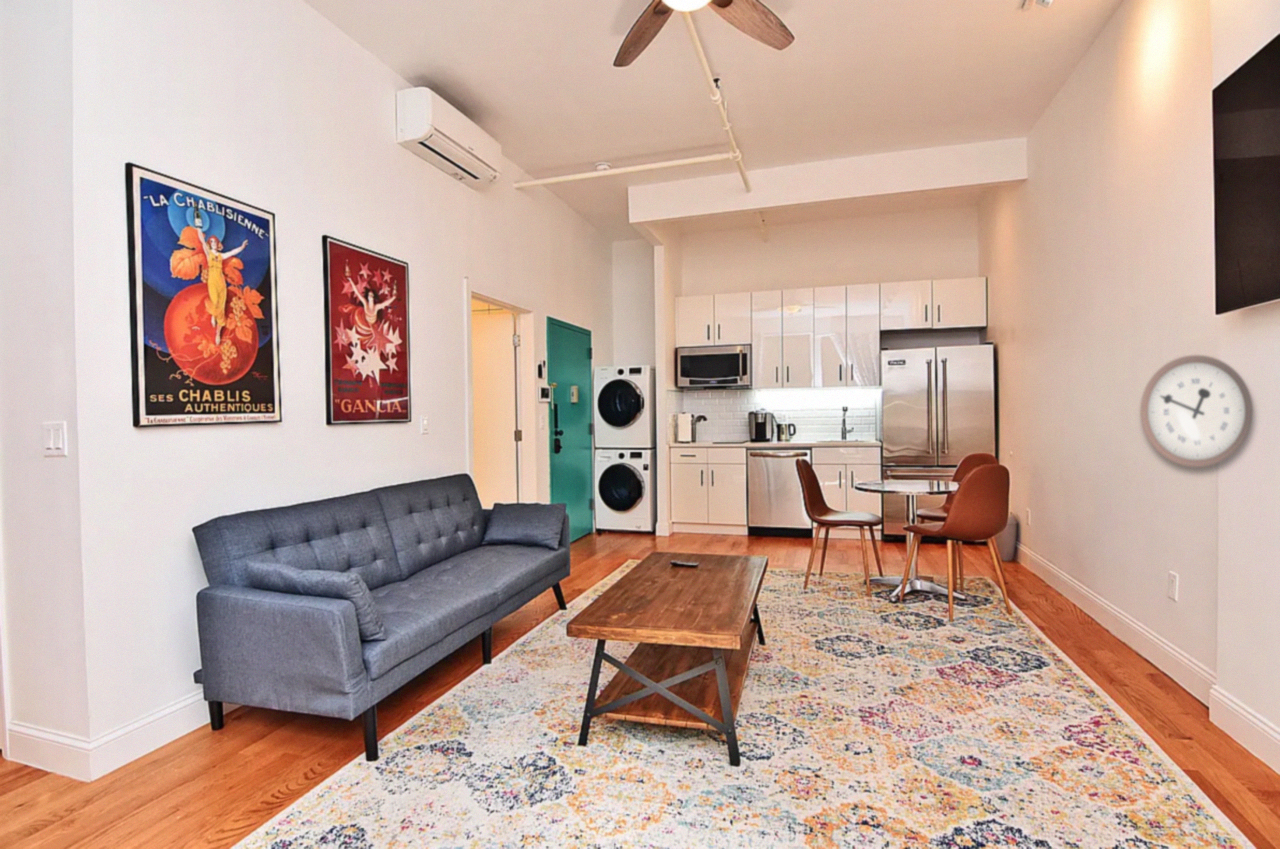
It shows 12h49
